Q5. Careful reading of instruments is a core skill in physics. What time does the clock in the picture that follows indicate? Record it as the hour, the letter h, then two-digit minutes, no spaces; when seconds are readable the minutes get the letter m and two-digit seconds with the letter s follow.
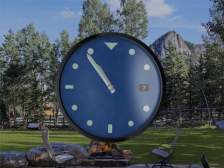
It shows 10h54
